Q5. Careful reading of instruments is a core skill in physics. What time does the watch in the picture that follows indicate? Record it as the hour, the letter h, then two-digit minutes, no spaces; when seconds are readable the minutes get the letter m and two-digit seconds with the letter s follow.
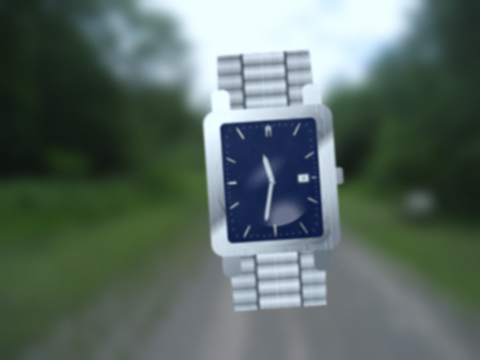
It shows 11h32
